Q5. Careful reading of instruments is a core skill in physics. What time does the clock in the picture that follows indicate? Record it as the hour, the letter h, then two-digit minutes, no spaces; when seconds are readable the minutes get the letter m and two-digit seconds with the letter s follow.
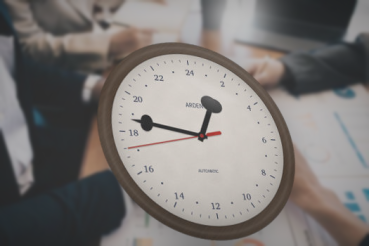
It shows 1h46m43s
